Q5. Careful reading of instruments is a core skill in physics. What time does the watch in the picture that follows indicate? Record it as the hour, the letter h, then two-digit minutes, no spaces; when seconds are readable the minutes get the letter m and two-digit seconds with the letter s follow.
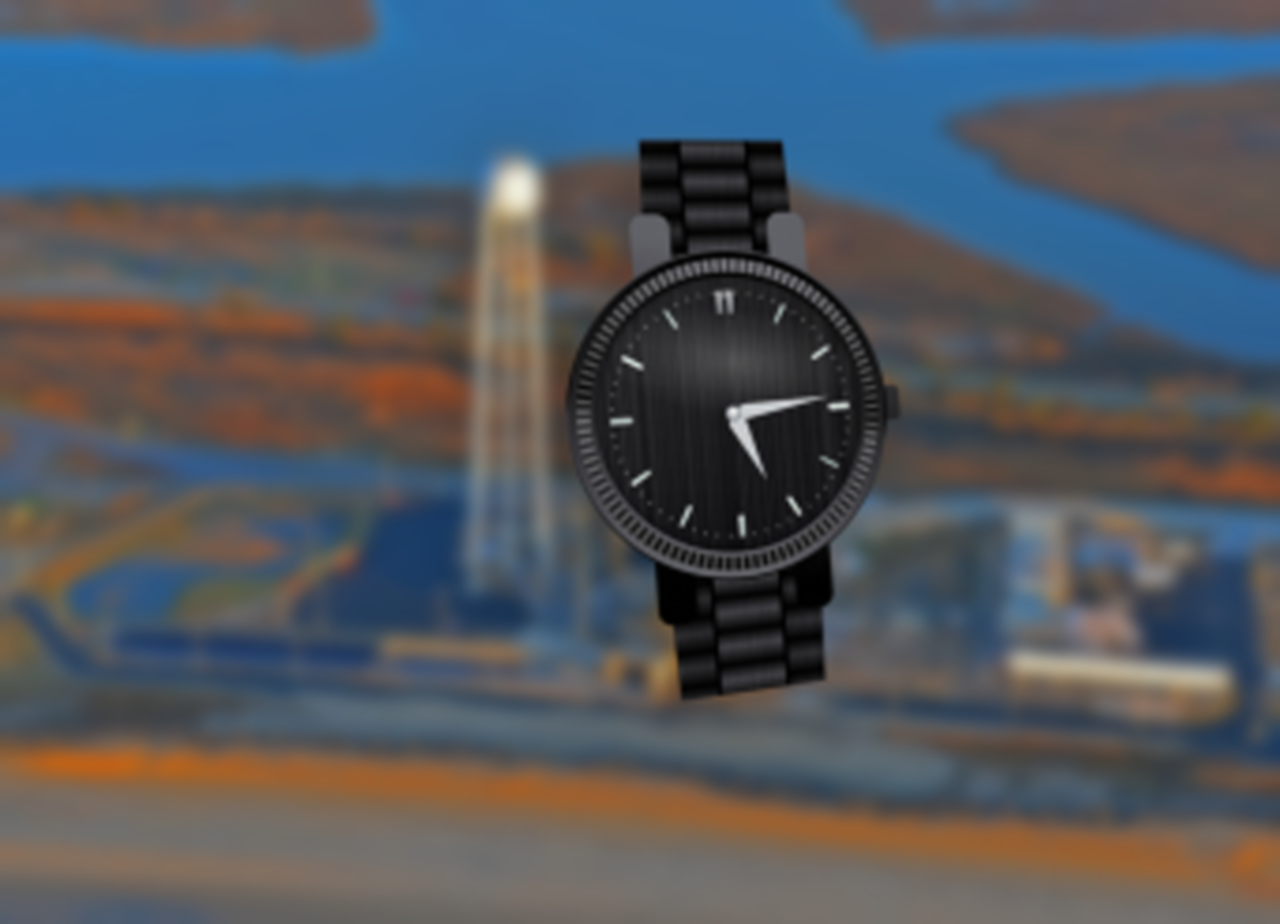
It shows 5h14
